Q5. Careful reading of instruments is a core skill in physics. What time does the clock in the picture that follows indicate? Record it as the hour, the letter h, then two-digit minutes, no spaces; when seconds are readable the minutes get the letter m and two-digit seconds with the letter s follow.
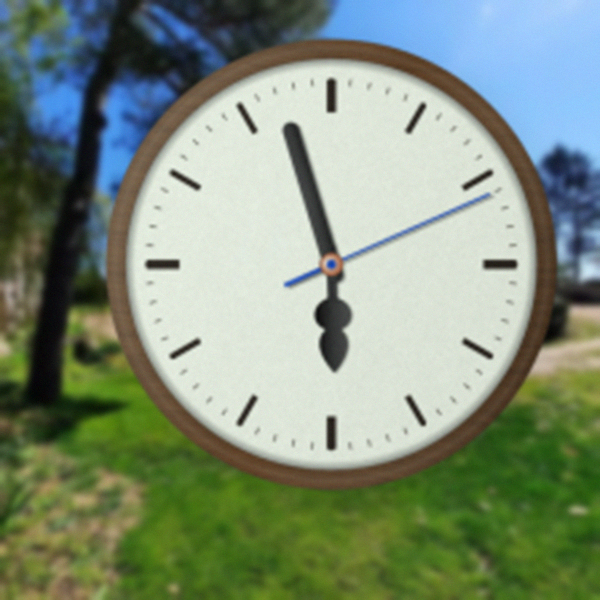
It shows 5h57m11s
